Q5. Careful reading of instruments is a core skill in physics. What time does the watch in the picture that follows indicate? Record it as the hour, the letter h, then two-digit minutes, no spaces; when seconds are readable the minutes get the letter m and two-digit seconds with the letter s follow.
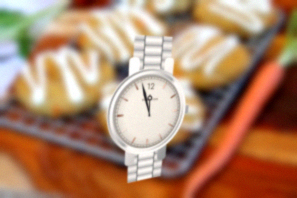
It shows 11h57
